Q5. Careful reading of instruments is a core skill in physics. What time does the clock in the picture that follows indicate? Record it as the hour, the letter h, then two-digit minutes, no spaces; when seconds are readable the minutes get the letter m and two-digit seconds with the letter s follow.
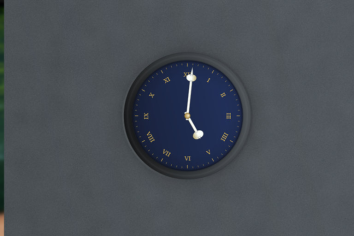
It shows 5h01
